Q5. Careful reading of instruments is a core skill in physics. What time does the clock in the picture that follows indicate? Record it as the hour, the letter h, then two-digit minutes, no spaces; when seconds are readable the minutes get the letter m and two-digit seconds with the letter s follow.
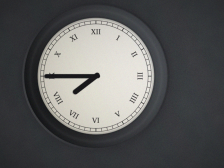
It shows 7h45
